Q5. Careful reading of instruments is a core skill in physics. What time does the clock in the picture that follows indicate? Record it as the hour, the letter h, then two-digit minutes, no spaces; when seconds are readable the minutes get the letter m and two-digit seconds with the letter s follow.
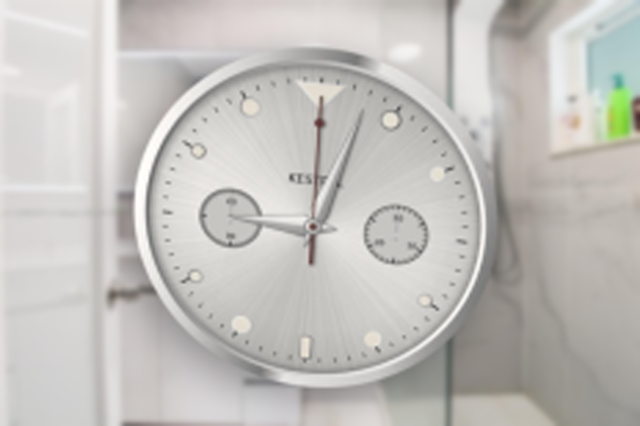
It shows 9h03
